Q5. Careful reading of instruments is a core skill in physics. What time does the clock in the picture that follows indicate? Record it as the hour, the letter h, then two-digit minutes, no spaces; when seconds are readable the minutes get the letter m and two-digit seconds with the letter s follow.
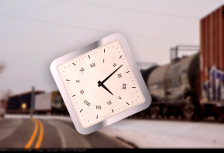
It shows 5h12
